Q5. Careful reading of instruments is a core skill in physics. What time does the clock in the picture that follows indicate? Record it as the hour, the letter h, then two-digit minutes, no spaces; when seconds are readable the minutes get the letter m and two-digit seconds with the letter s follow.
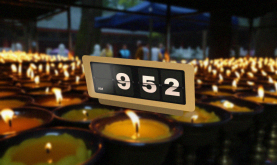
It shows 9h52
